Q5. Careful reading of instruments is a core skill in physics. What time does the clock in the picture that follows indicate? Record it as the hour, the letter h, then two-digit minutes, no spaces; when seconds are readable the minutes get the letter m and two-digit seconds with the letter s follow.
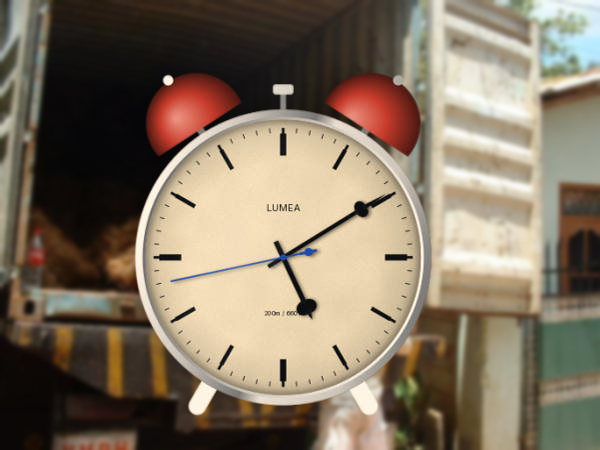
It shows 5h09m43s
